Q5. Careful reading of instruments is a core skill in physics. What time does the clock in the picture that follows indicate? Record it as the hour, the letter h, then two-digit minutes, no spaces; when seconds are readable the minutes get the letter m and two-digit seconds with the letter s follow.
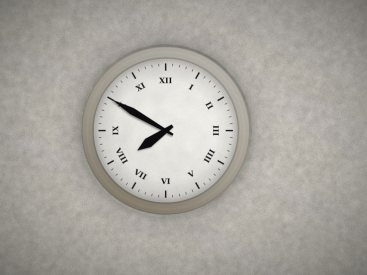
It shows 7h50
